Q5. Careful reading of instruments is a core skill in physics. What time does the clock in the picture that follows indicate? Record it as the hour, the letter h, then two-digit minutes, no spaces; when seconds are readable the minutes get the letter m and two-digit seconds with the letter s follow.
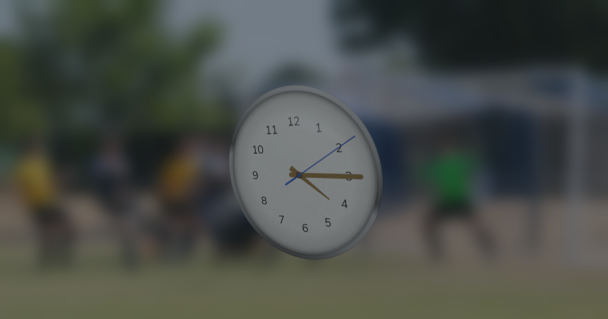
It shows 4h15m10s
